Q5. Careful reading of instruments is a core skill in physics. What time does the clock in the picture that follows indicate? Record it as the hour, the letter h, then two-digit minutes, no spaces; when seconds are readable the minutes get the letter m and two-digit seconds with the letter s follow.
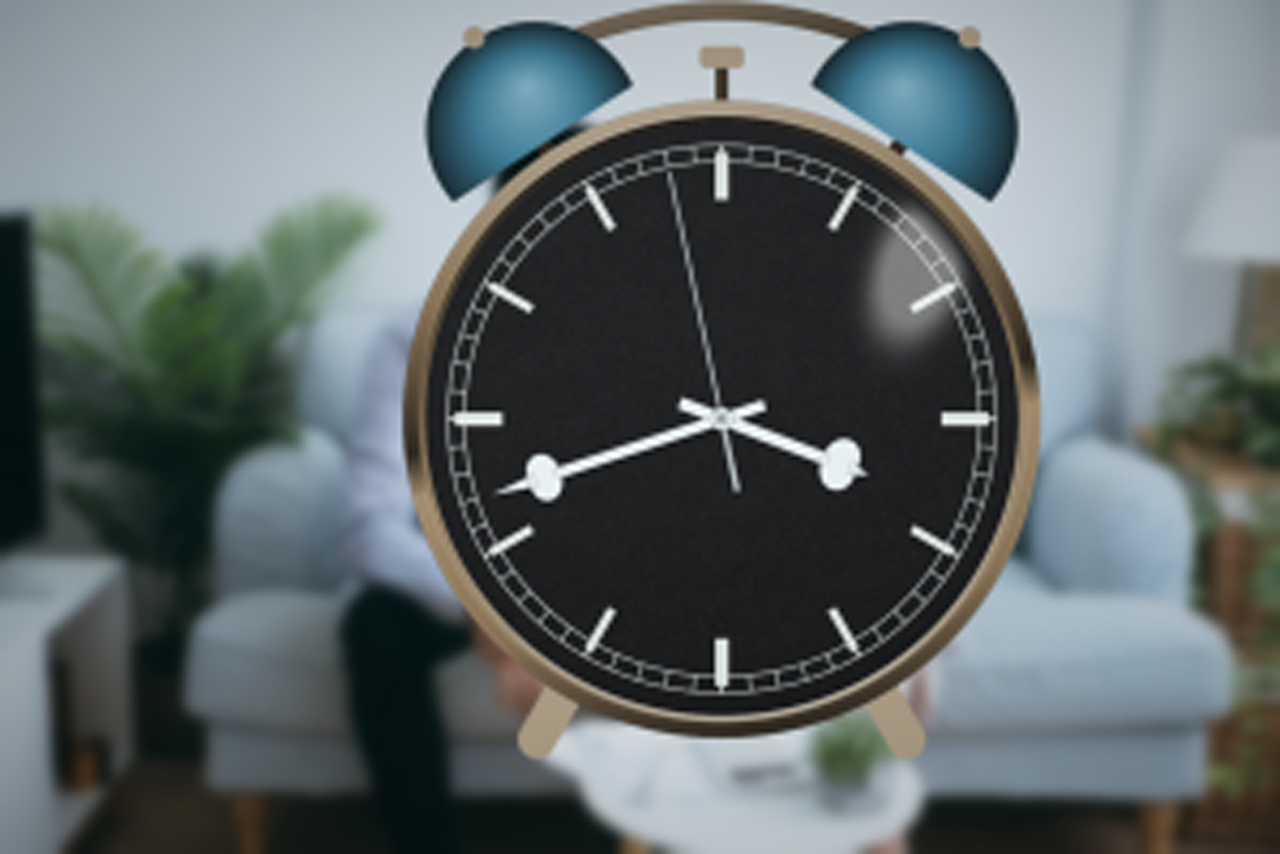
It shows 3h41m58s
